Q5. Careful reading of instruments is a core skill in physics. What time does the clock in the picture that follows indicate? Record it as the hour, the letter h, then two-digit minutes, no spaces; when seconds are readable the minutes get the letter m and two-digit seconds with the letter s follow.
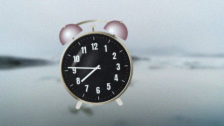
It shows 7h46
